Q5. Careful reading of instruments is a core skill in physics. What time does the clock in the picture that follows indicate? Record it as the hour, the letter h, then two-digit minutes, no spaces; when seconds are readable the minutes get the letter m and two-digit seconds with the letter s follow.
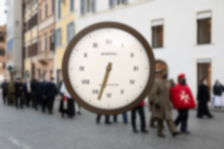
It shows 6h33
